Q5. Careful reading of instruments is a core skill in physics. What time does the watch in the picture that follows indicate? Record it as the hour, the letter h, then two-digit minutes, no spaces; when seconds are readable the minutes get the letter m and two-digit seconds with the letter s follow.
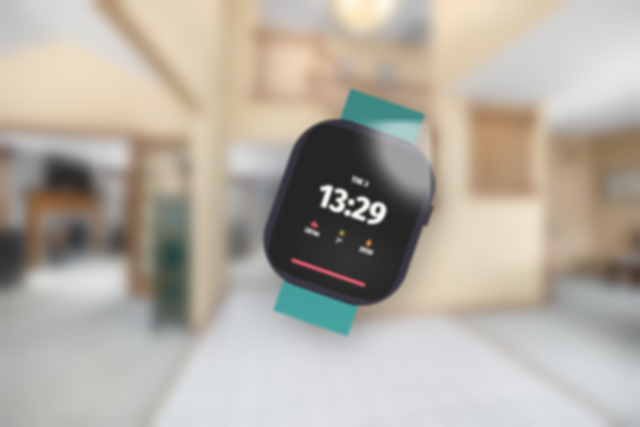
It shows 13h29
